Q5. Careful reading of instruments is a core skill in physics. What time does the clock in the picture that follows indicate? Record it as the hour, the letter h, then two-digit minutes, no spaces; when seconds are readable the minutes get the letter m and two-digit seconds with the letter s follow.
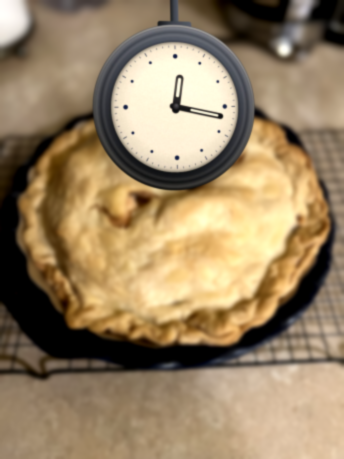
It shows 12h17
